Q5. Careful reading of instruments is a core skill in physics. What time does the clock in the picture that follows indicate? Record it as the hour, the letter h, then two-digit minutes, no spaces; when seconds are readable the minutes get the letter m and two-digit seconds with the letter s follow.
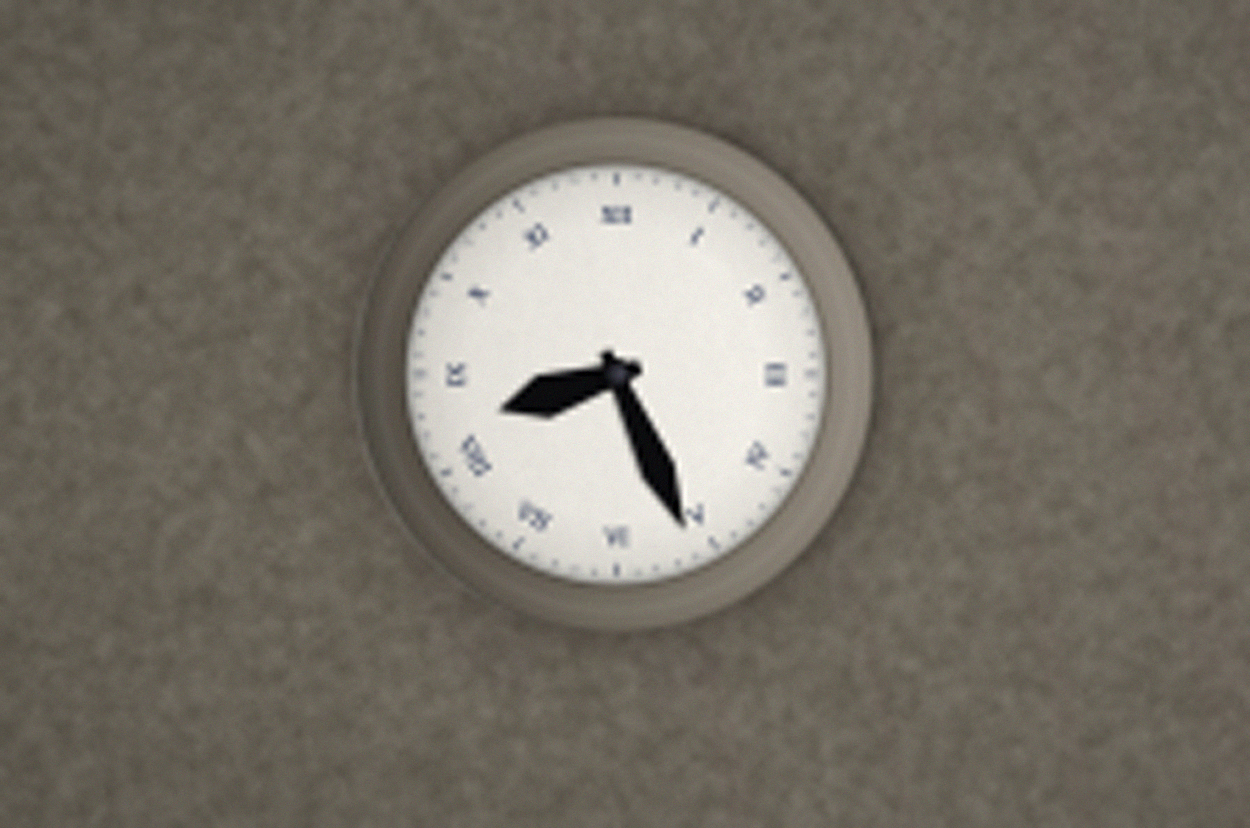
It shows 8h26
